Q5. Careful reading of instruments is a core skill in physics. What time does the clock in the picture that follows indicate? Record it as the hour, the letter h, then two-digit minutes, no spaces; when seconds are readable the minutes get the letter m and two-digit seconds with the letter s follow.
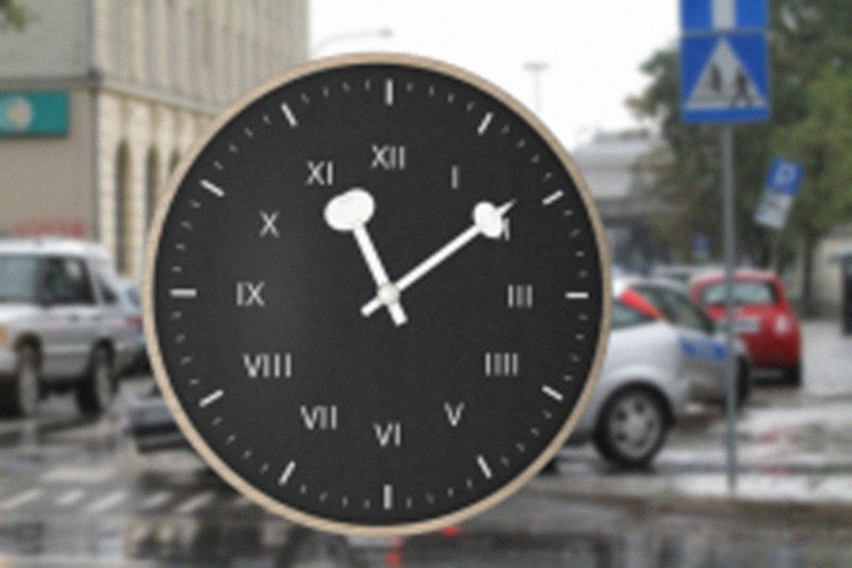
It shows 11h09
